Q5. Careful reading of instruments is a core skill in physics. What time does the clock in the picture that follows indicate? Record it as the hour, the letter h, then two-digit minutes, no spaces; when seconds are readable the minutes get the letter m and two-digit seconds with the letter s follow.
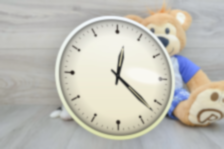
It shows 12h22
